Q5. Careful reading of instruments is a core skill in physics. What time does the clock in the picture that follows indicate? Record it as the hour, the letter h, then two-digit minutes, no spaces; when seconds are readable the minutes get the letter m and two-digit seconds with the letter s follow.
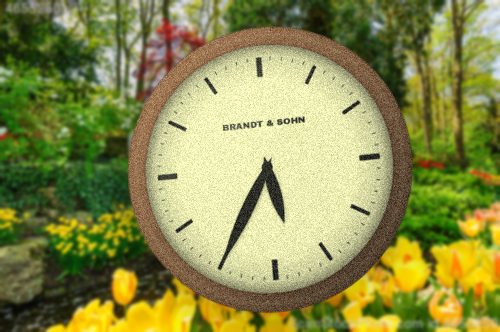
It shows 5h35
